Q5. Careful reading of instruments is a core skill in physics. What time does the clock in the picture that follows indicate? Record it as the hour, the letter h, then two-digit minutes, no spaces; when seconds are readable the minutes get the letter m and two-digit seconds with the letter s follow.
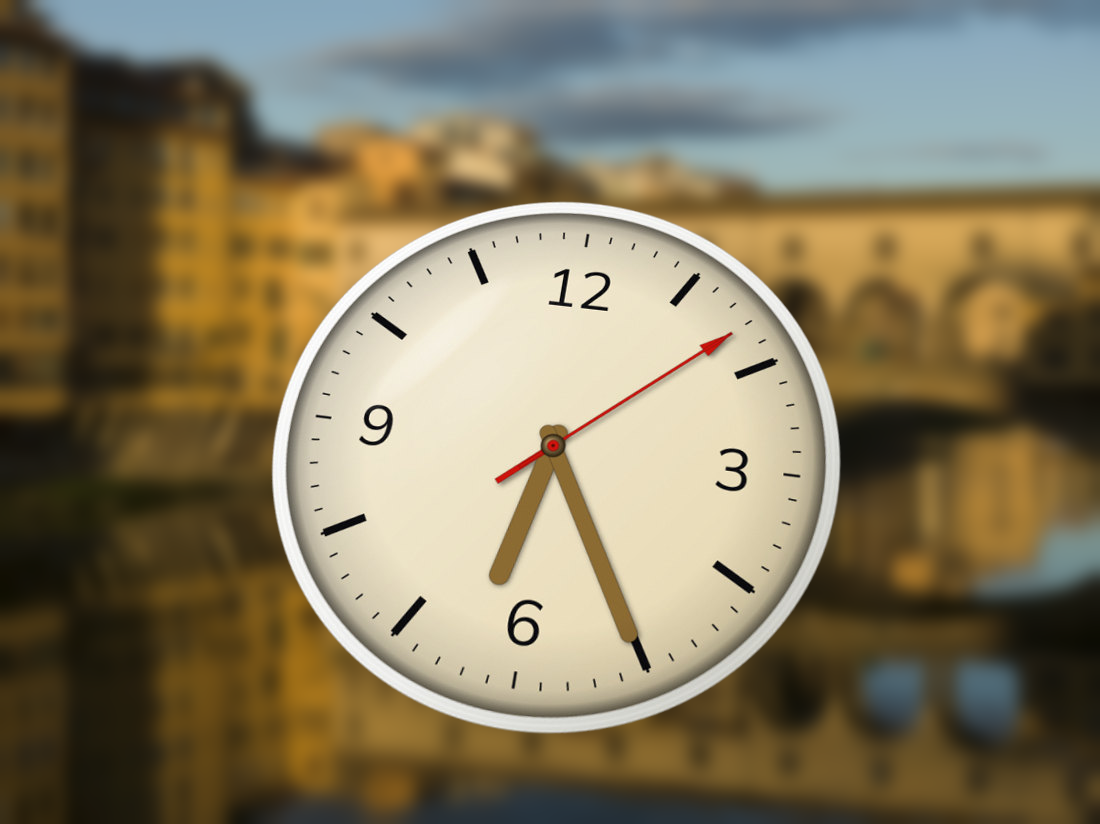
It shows 6h25m08s
